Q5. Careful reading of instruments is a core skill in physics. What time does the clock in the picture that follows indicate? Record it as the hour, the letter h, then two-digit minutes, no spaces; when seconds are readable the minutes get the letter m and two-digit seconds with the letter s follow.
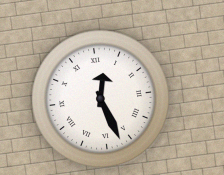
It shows 12h27
